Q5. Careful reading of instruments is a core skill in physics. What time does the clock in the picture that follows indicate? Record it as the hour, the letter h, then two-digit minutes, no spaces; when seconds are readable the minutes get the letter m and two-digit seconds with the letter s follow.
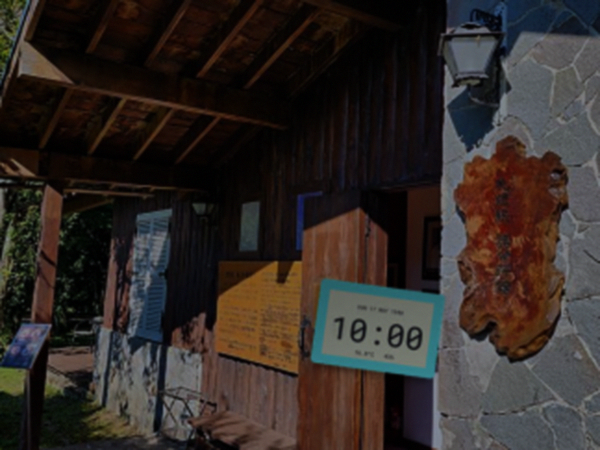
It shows 10h00
